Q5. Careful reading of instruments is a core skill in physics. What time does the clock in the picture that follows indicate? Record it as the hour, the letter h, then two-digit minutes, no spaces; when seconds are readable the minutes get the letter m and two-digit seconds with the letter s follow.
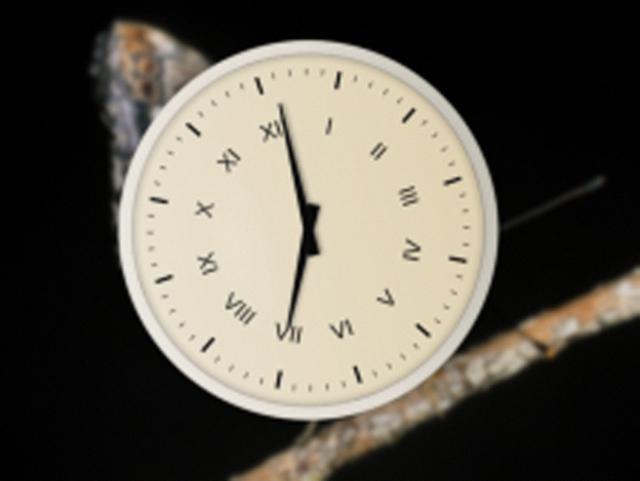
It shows 7h01
